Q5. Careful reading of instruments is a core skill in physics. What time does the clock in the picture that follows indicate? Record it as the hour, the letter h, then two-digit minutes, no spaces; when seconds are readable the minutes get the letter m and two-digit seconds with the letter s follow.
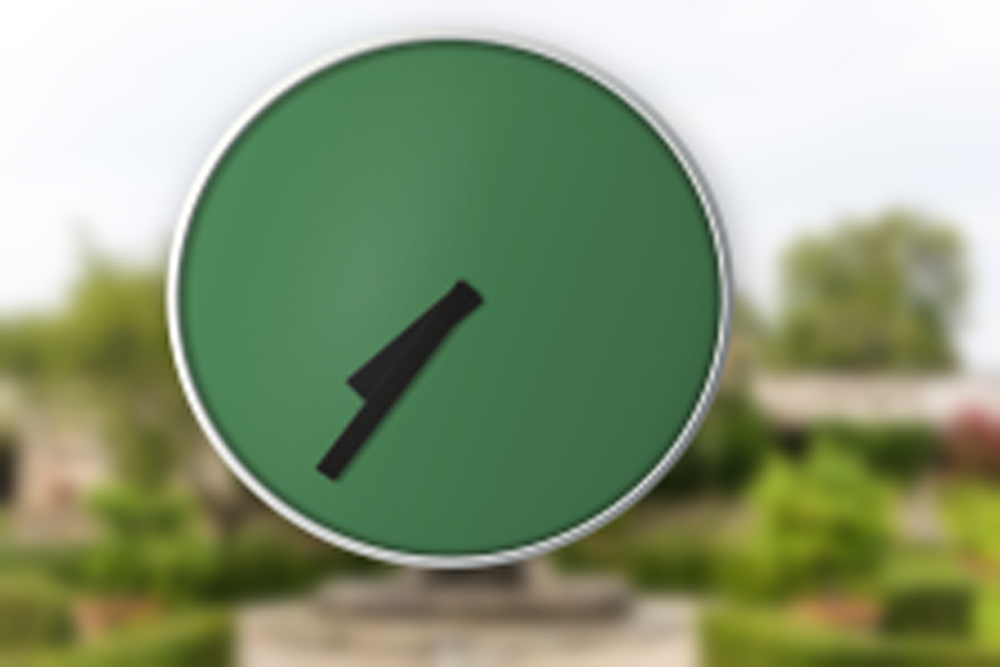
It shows 7h36
